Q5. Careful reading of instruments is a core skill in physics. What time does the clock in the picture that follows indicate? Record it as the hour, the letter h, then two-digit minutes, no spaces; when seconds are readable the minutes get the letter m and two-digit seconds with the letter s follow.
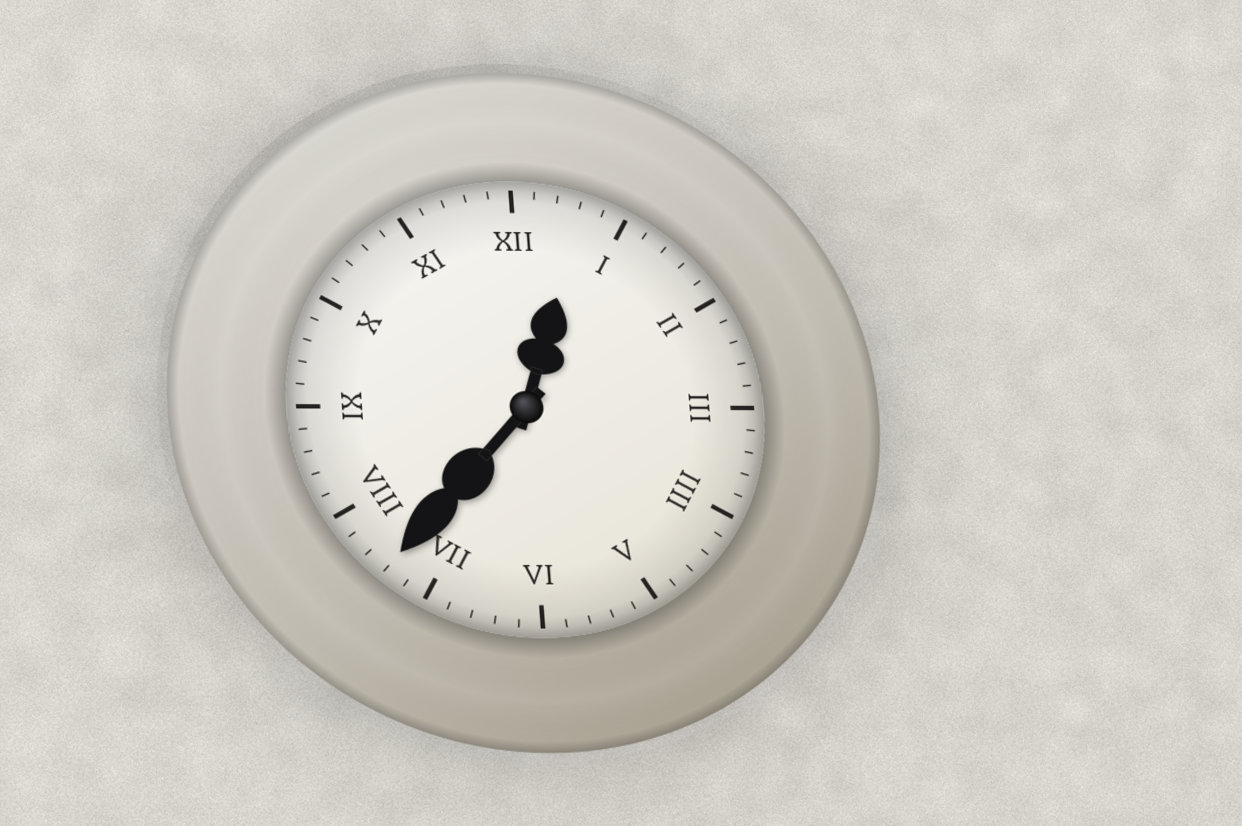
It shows 12h37
